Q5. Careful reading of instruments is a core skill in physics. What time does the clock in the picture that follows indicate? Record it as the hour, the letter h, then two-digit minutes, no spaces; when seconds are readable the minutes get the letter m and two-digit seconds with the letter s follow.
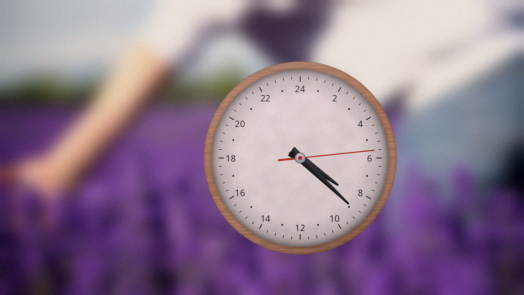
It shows 8h22m14s
